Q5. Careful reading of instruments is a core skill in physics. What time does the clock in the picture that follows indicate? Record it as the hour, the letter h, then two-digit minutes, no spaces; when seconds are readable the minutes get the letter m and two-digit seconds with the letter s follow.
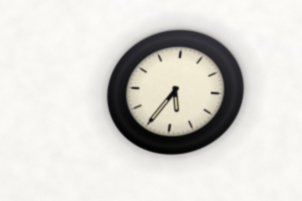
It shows 5h35
